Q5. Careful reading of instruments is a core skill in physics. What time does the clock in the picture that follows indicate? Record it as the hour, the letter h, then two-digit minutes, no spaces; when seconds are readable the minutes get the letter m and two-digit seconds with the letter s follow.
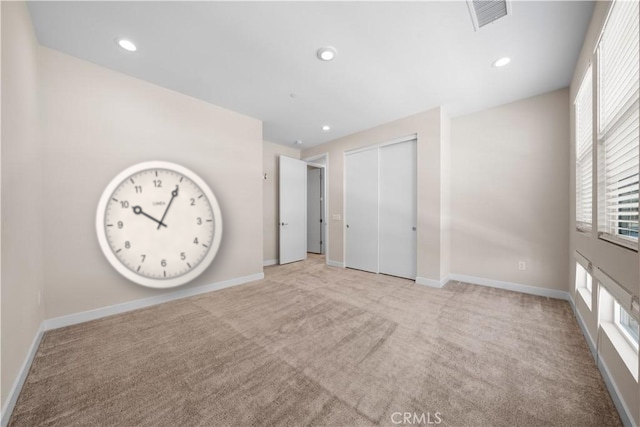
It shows 10h05
